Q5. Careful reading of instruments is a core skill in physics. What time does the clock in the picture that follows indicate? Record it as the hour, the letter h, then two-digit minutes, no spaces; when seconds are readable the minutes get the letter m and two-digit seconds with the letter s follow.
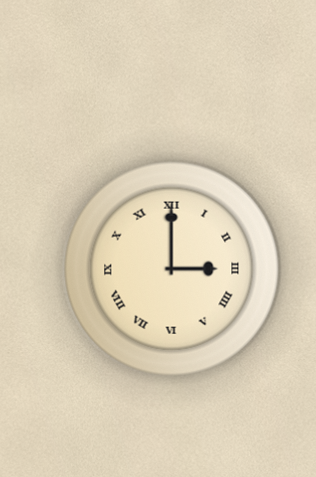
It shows 3h00
